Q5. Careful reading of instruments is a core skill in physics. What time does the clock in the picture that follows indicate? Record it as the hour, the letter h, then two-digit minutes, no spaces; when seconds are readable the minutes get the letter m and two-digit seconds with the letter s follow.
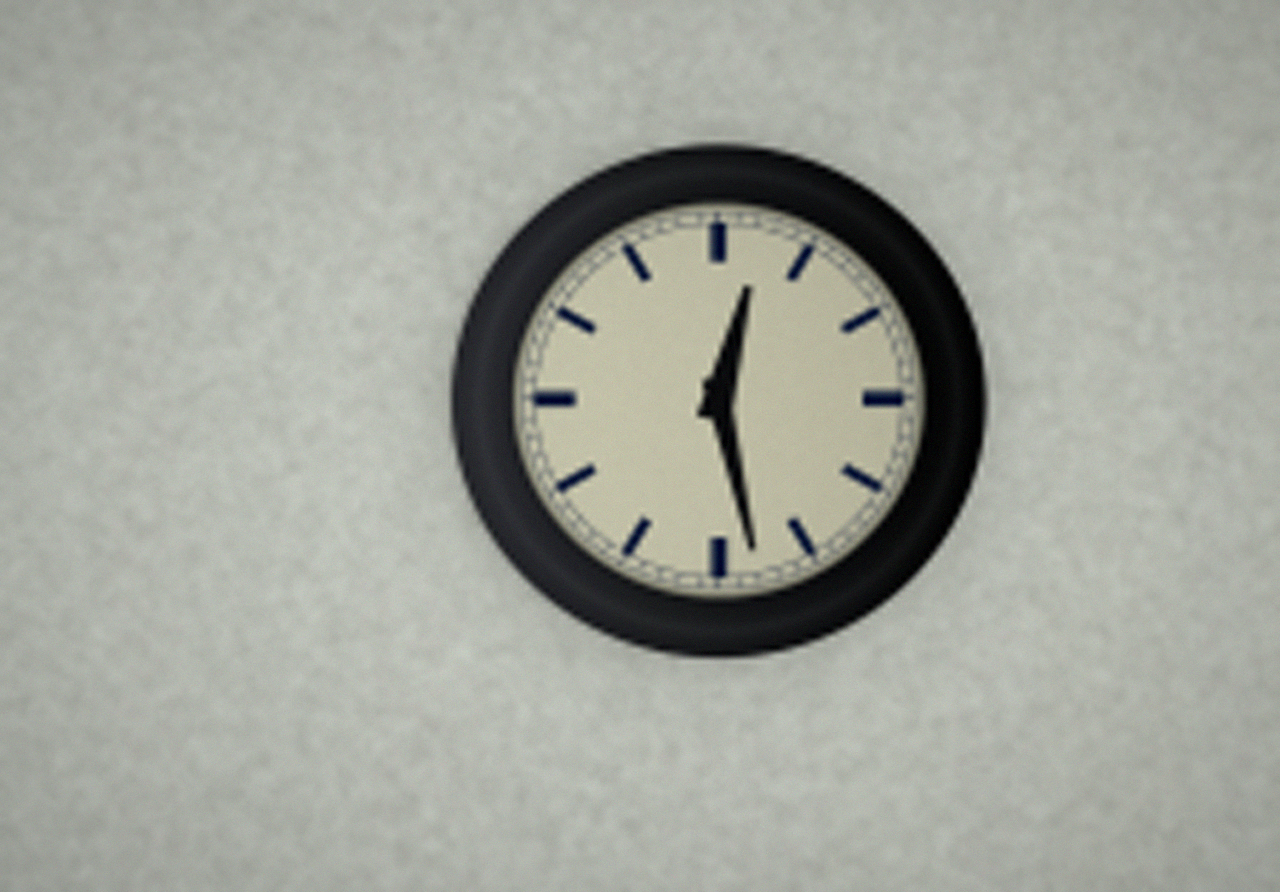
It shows 12h28
